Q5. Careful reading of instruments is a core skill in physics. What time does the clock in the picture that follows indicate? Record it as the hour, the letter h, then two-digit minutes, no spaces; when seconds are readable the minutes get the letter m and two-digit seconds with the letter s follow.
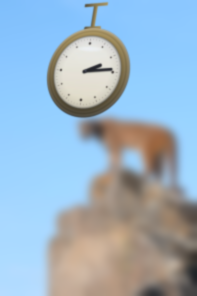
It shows 2h14
